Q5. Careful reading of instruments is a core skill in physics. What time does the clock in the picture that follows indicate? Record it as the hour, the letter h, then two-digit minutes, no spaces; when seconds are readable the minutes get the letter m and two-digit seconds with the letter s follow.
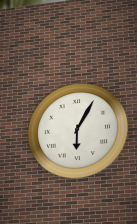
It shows 6h05
